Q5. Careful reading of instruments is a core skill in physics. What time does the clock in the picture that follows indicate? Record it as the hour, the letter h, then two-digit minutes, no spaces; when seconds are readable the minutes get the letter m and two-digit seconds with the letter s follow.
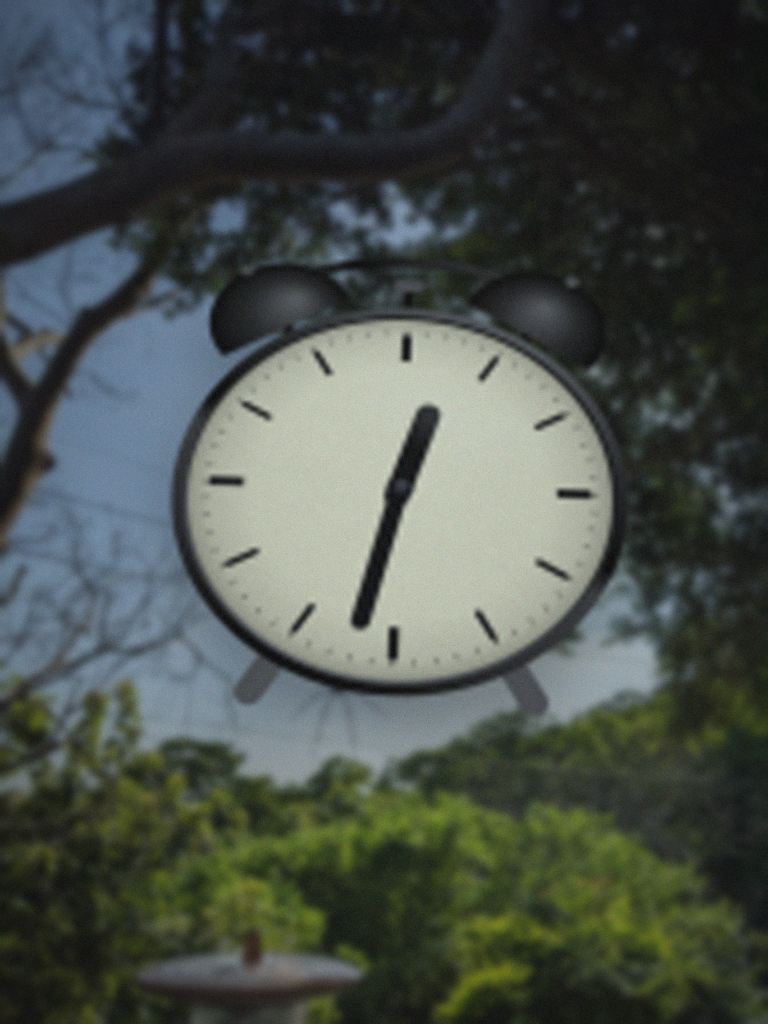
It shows 12h32
